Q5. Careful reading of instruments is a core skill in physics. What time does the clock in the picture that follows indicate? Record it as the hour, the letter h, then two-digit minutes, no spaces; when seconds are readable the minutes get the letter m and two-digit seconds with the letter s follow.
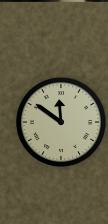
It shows 11h51
